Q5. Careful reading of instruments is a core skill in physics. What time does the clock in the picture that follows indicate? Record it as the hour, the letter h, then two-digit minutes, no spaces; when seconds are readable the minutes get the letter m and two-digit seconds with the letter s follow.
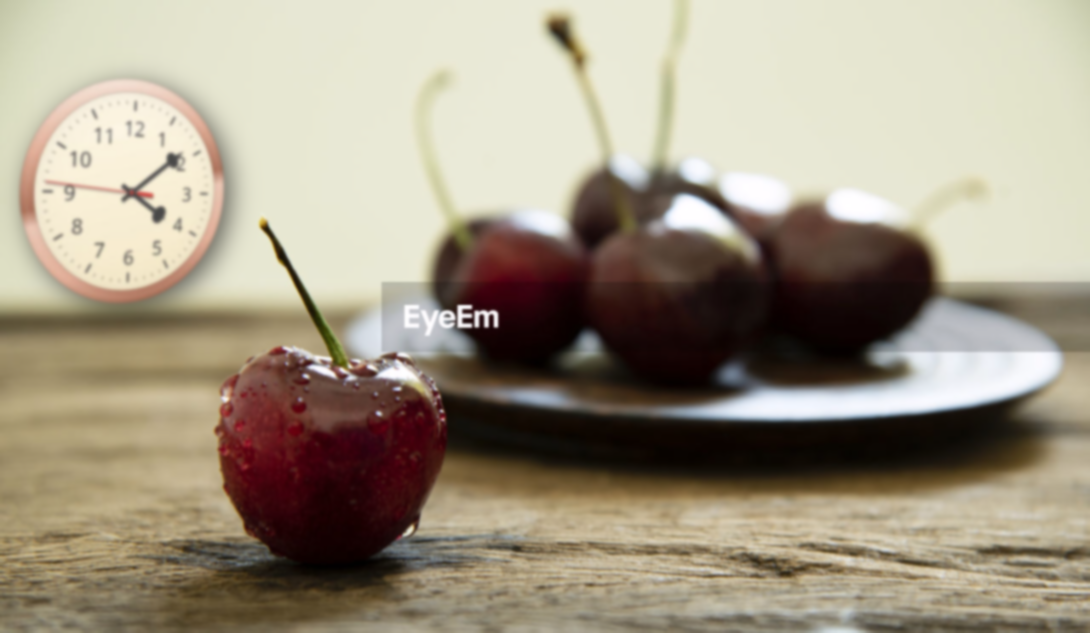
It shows 4h08m46s
